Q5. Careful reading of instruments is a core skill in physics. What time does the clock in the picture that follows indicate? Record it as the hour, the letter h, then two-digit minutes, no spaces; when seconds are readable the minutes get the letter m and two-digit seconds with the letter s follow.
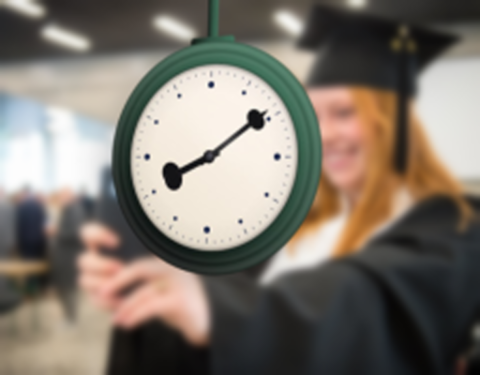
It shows 8h09
